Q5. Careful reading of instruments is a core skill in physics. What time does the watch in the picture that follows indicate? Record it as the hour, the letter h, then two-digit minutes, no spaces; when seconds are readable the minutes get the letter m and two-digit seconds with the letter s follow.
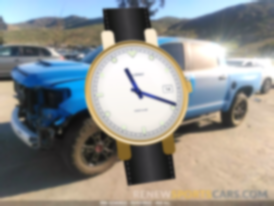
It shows 11h19
